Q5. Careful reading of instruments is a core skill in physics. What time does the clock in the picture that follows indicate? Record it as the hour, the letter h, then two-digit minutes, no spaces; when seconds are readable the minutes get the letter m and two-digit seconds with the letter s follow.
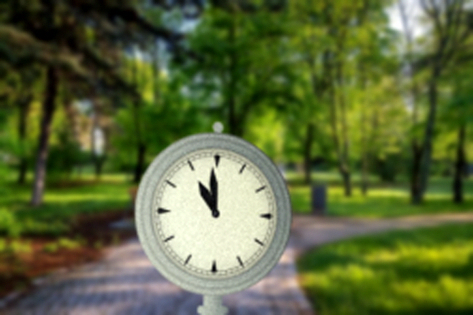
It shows 10h59
